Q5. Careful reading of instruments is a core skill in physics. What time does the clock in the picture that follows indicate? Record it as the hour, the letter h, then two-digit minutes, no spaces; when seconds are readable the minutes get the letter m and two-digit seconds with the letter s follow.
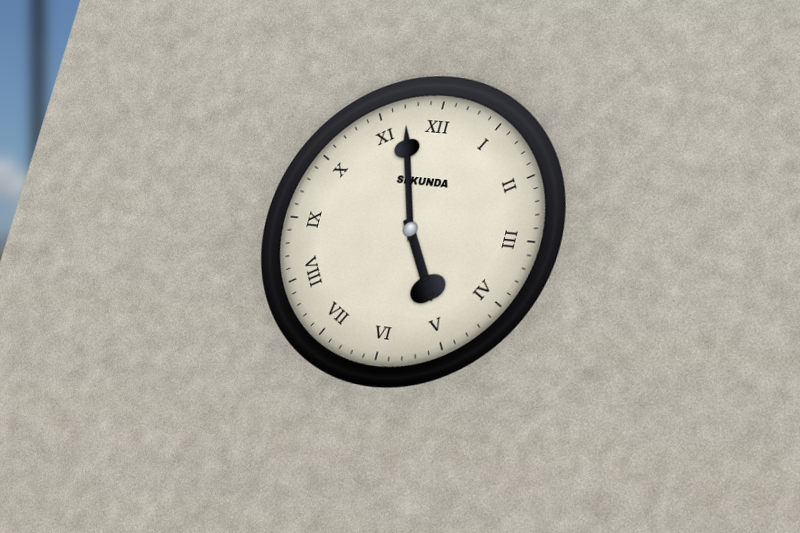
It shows 4h57
